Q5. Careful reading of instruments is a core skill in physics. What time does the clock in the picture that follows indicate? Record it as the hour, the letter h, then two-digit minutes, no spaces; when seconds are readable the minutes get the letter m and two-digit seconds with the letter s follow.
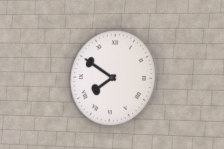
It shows 7h50
